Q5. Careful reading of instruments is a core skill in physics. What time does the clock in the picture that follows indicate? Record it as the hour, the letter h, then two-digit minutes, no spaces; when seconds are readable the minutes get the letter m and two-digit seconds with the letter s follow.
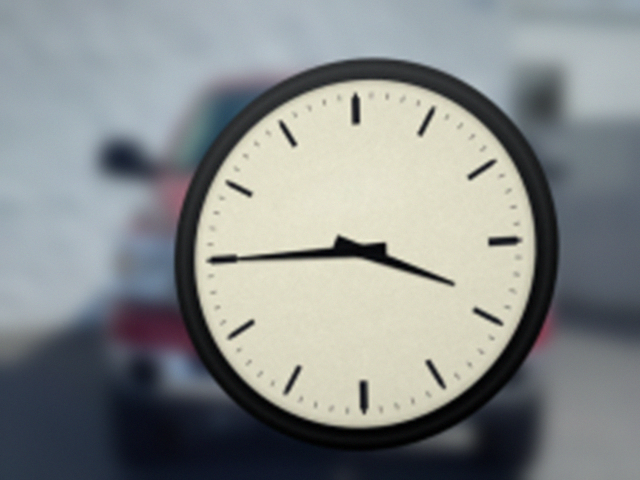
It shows 3h45
